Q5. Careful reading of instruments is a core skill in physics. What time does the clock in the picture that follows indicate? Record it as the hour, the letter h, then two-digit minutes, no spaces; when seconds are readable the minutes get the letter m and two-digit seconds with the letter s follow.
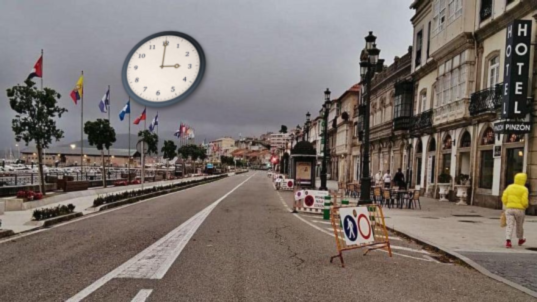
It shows 3h00
